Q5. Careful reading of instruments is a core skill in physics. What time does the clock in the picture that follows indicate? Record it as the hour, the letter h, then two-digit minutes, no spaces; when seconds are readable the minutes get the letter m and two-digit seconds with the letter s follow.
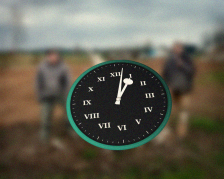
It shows 1h02
